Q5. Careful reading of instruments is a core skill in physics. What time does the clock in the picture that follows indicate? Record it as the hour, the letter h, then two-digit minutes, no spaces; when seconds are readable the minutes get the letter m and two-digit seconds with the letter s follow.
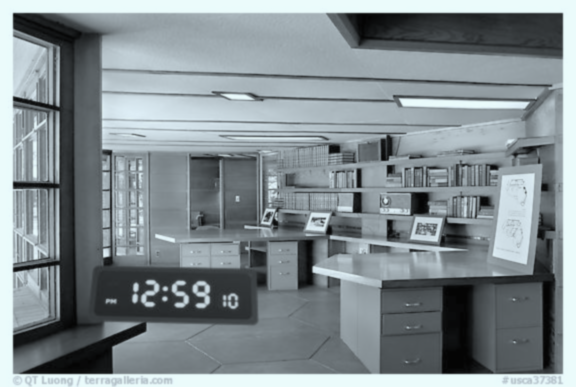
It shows 12h59m10s
